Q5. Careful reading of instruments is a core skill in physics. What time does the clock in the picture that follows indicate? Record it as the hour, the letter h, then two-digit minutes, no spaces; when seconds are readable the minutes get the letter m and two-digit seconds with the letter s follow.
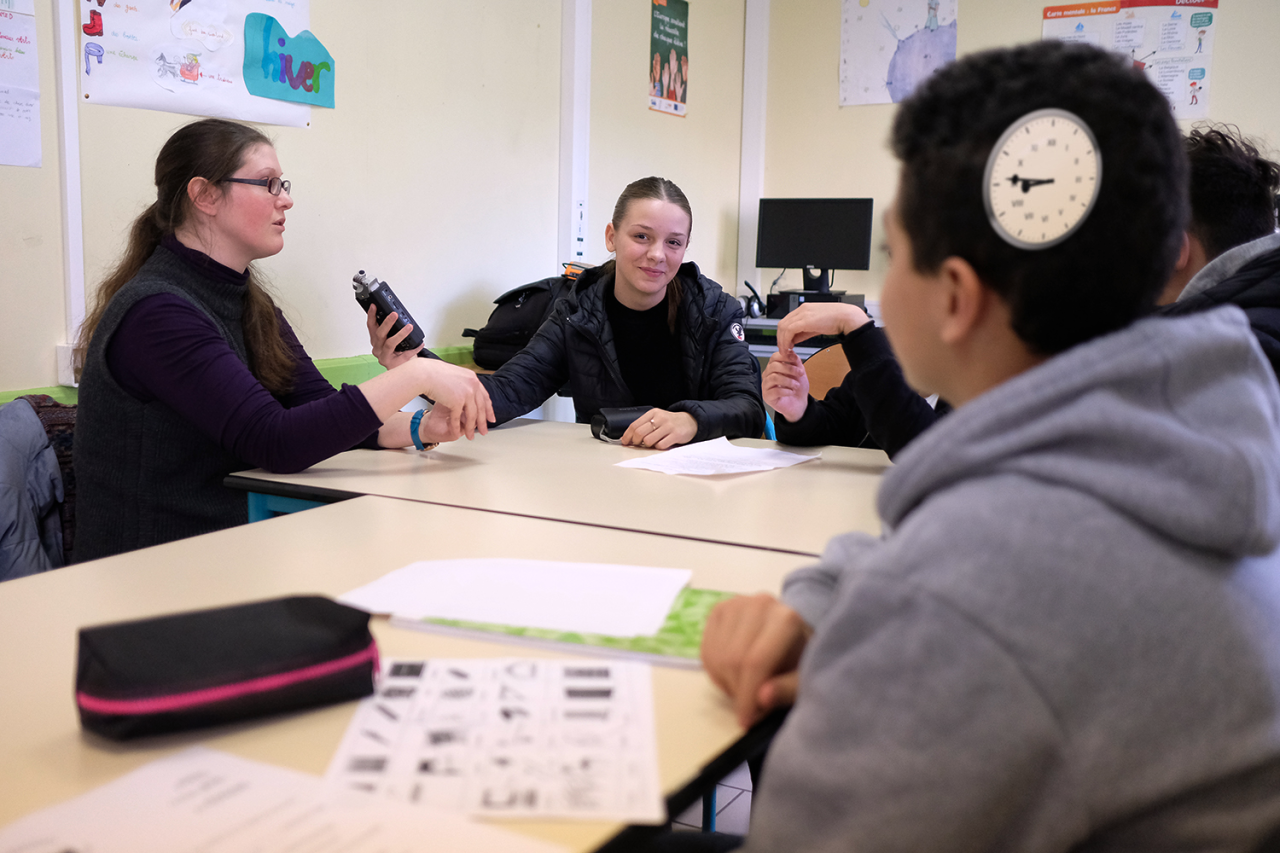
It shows 8h46
